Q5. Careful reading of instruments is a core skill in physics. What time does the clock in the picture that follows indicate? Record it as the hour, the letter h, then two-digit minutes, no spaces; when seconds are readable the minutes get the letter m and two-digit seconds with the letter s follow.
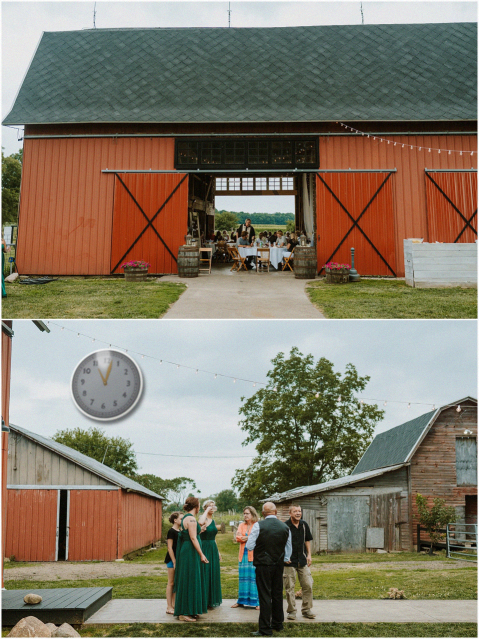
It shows 11h02
